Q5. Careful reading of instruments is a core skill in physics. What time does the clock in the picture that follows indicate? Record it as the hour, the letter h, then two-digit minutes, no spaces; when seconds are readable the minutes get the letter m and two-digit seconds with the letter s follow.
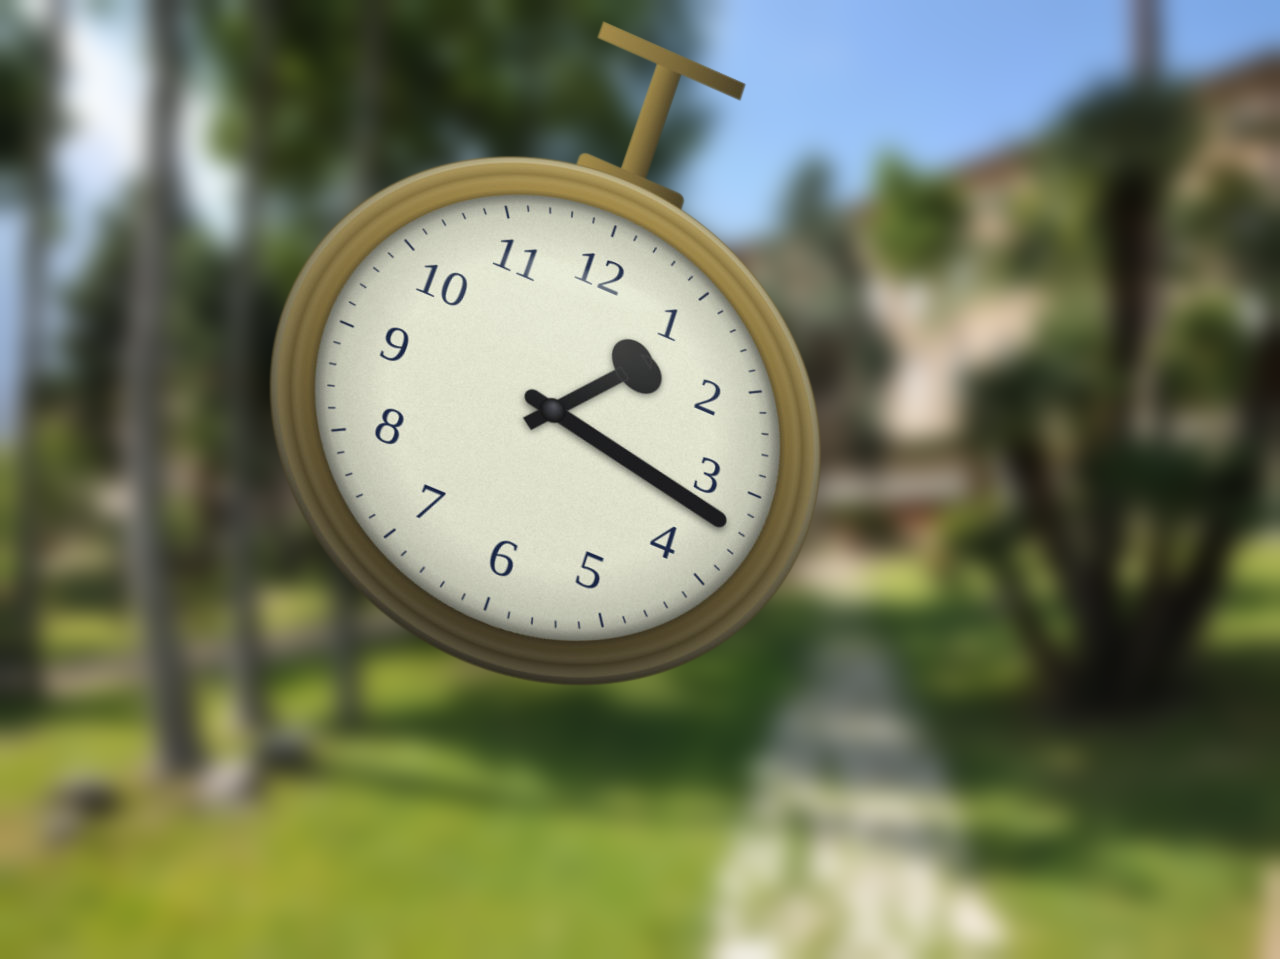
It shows 1h17
